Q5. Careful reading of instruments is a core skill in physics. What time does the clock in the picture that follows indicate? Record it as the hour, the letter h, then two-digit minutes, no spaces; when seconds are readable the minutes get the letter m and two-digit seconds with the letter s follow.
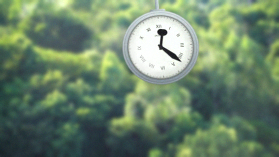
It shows 12h22
